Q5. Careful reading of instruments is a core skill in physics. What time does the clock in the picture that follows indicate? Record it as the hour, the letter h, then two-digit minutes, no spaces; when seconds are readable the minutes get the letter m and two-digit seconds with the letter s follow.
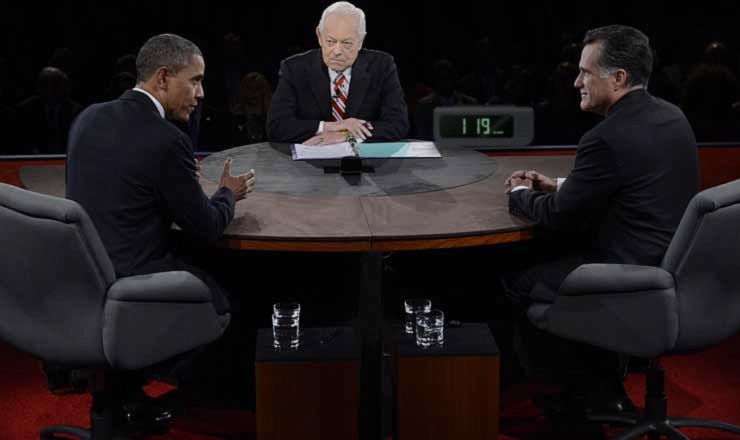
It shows 1h19
